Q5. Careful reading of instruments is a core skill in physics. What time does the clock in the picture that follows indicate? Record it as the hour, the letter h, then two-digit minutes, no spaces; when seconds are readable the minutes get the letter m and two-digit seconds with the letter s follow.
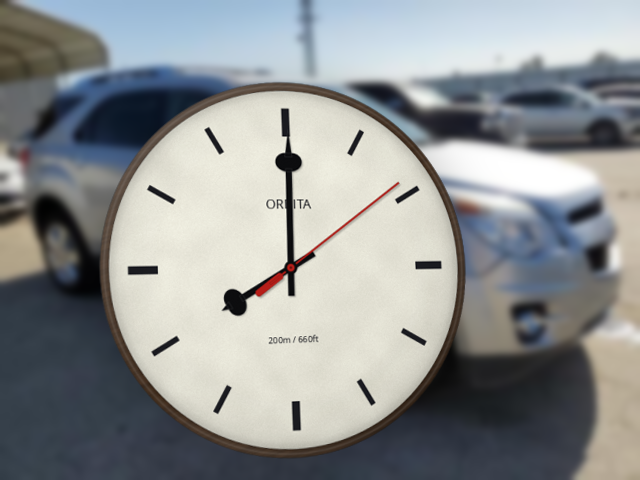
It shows 8h00m09s
